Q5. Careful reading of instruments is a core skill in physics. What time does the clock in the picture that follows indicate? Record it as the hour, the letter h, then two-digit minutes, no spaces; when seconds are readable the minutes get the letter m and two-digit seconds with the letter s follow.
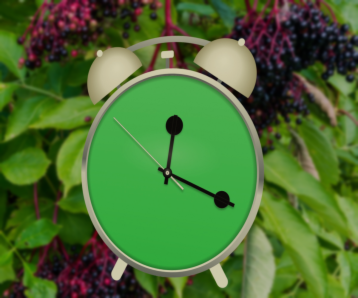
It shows 12h18m52s
